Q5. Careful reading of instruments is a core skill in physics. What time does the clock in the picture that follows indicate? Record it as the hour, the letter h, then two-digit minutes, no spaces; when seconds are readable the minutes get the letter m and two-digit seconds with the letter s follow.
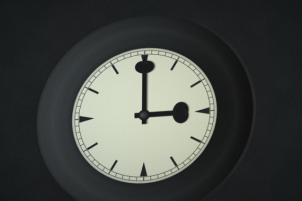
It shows 3h00
